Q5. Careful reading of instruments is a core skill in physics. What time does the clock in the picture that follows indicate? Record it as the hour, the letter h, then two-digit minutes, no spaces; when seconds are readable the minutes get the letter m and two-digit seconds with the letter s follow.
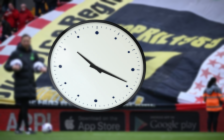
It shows 10h19
